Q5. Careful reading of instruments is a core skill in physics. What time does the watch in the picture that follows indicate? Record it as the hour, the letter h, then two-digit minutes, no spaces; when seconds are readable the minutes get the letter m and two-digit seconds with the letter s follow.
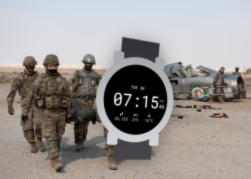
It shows 7h15
